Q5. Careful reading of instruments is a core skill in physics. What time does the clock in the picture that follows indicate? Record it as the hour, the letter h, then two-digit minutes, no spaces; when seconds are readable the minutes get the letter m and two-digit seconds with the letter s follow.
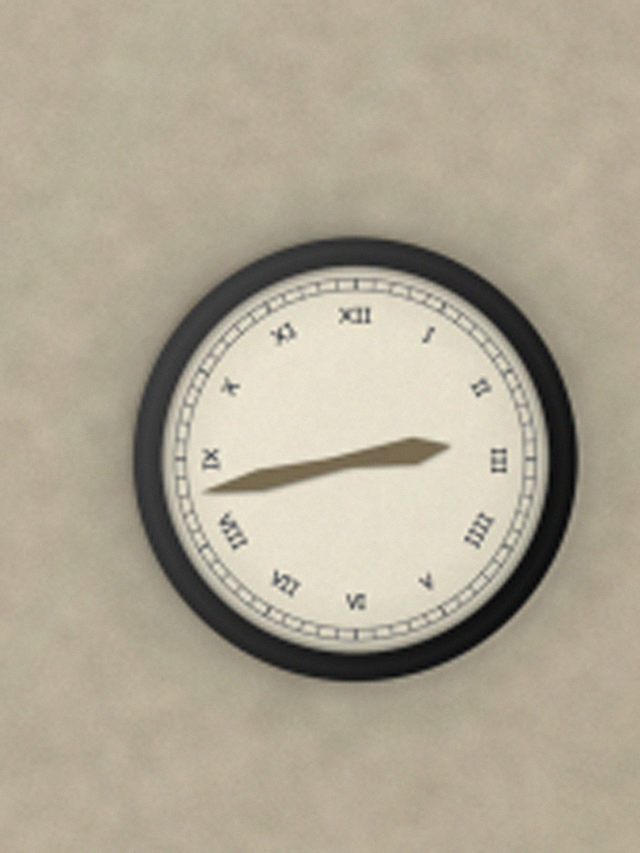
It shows 2h43
